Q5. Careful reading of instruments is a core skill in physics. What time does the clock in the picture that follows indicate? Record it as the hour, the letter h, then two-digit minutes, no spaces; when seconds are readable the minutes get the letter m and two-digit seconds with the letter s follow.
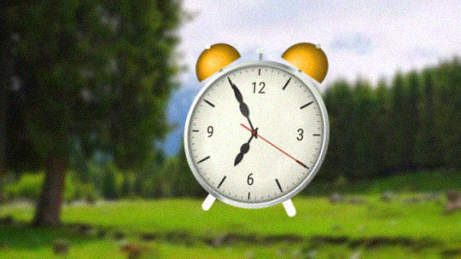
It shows 6h55m20s
